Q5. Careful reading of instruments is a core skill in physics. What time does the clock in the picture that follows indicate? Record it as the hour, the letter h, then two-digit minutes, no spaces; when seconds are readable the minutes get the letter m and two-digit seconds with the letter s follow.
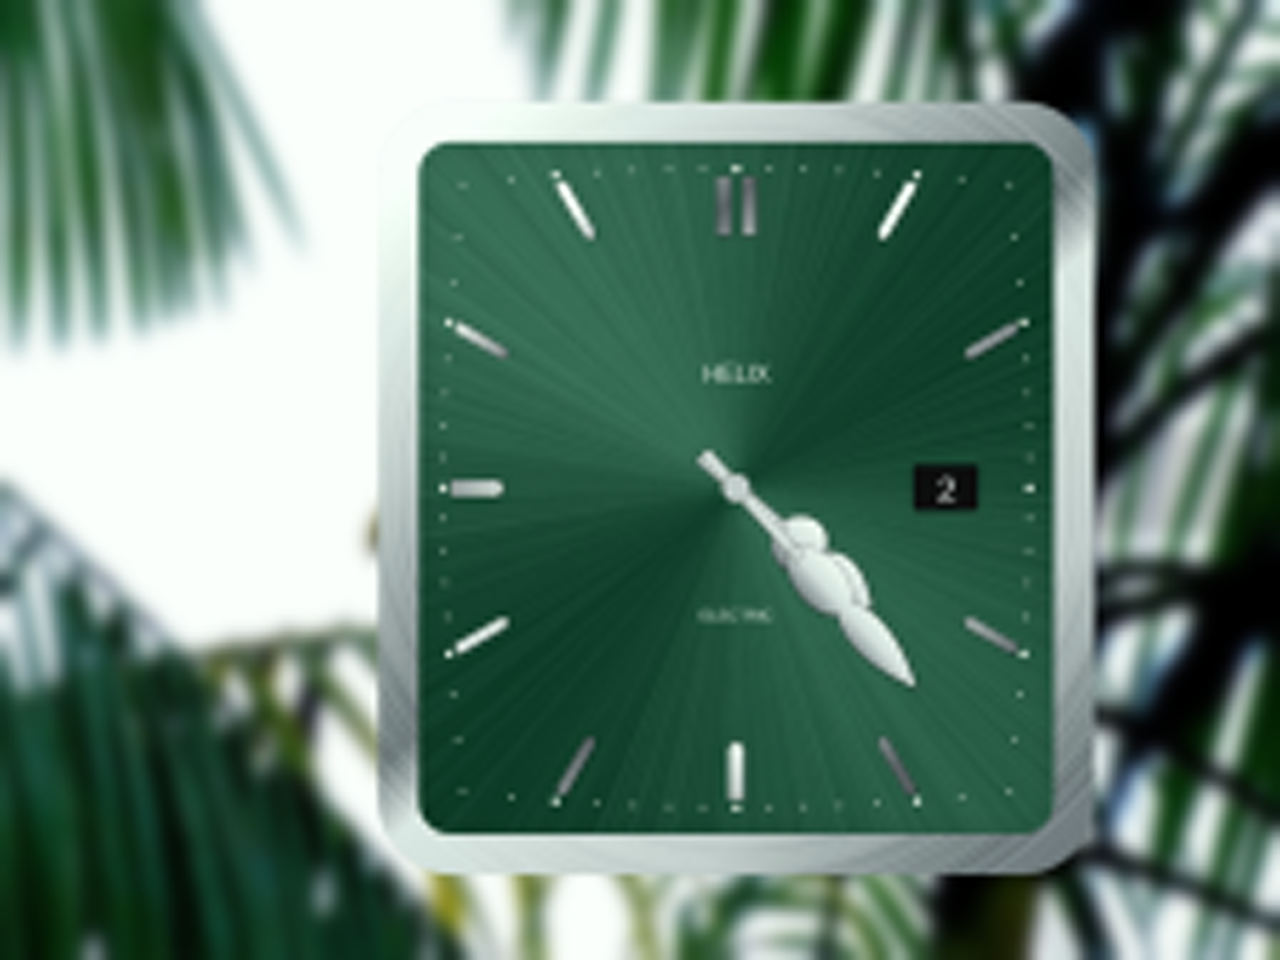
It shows 4h23
